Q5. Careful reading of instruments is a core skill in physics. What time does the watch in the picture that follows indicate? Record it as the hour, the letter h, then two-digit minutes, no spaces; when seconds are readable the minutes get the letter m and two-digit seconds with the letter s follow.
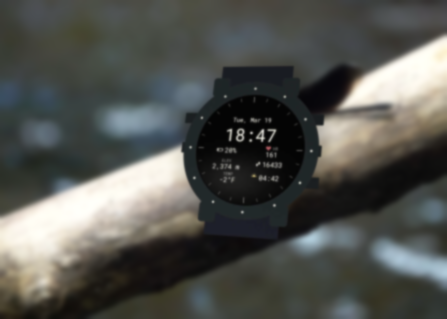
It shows 18h47
